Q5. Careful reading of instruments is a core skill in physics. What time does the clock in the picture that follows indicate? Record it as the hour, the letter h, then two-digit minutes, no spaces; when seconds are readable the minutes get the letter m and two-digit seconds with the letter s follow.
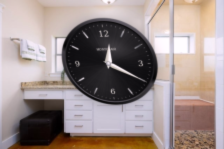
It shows 12h20
